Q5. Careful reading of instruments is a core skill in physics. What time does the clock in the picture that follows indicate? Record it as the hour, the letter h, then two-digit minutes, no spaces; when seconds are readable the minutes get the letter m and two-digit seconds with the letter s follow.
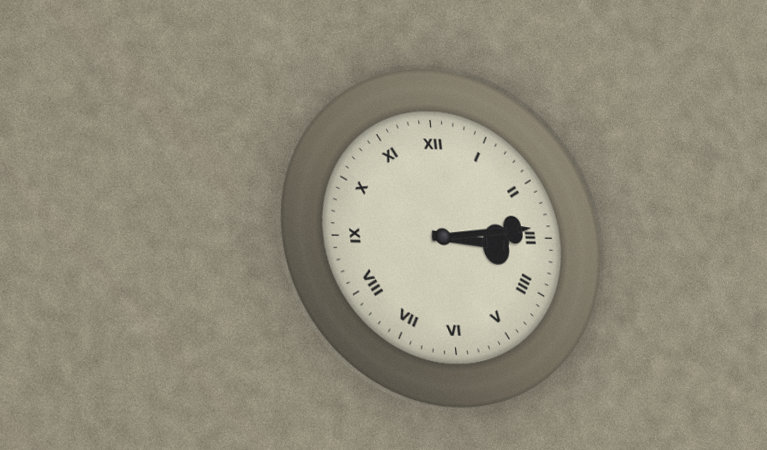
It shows 3h14
